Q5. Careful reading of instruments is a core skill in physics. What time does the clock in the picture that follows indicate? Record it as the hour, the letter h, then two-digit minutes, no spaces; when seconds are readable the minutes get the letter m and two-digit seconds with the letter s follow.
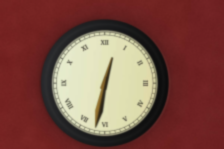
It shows 12h32
